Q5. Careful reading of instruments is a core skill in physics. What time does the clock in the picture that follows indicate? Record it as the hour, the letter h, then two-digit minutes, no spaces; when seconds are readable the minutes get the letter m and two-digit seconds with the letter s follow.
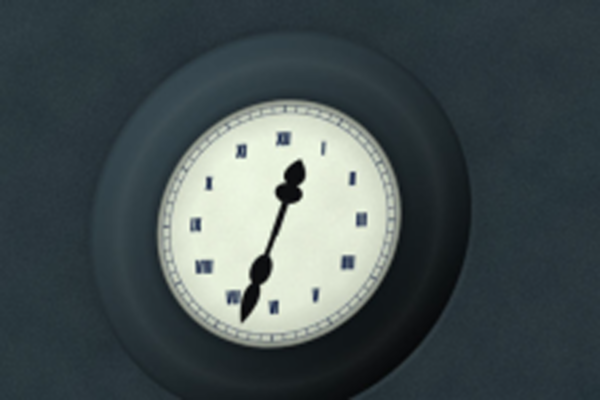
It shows 12h33
